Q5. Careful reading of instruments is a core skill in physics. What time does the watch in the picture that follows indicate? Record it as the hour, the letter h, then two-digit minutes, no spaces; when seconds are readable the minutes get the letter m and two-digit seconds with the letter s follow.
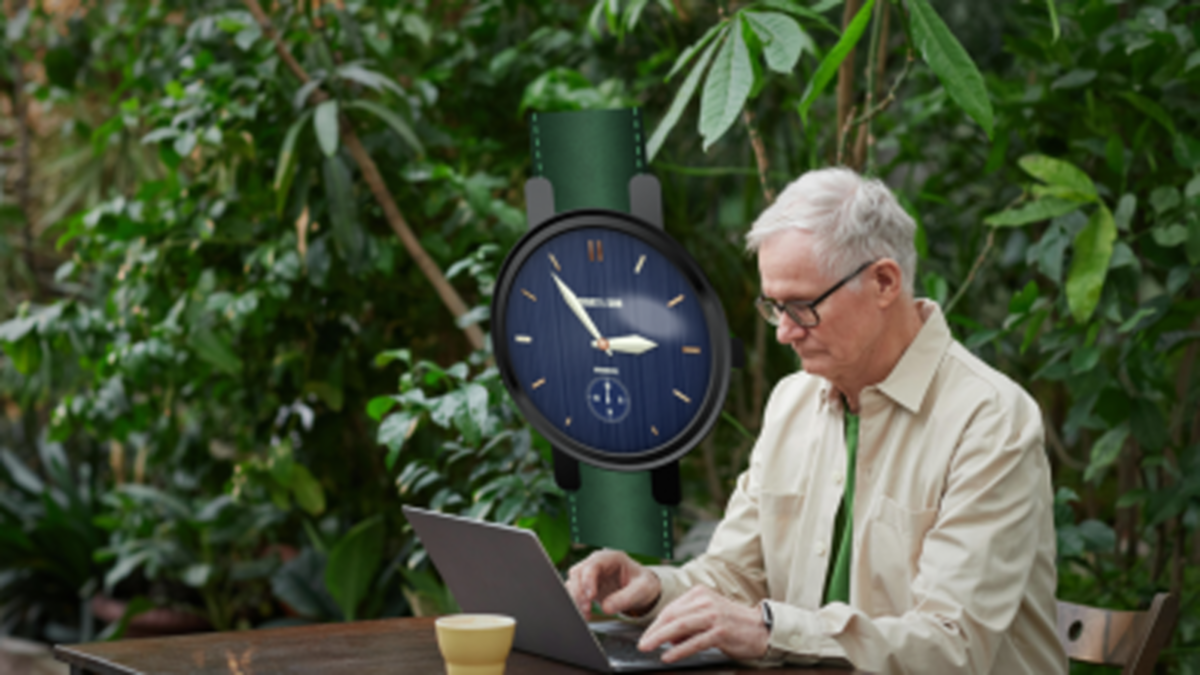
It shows 2h54
